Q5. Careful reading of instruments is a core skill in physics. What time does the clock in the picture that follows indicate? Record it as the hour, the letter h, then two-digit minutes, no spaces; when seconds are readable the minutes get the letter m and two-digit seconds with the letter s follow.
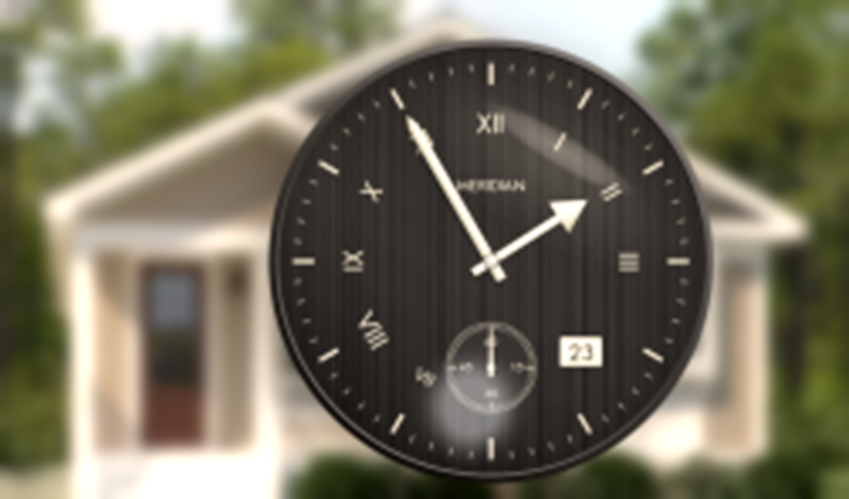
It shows 1h55
